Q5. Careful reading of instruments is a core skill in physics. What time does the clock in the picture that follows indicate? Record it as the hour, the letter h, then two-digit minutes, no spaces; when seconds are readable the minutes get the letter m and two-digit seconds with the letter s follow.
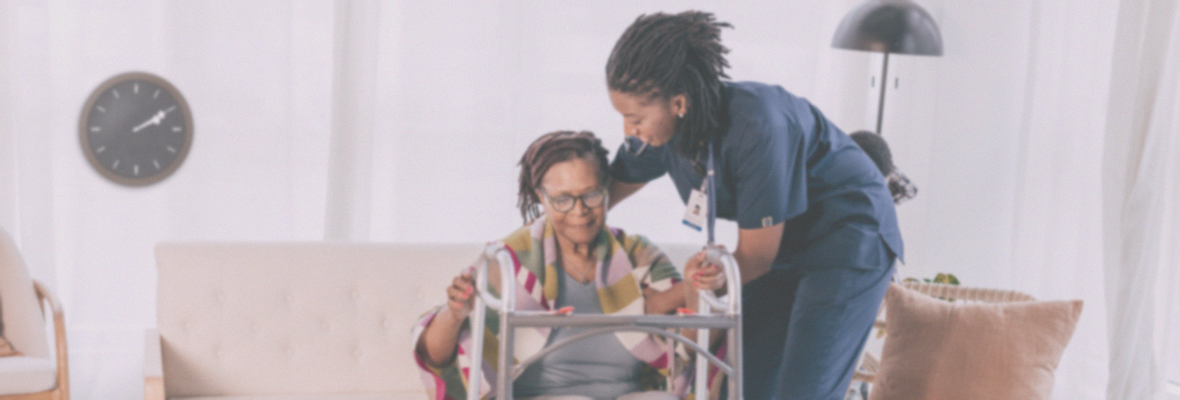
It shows 2h10
